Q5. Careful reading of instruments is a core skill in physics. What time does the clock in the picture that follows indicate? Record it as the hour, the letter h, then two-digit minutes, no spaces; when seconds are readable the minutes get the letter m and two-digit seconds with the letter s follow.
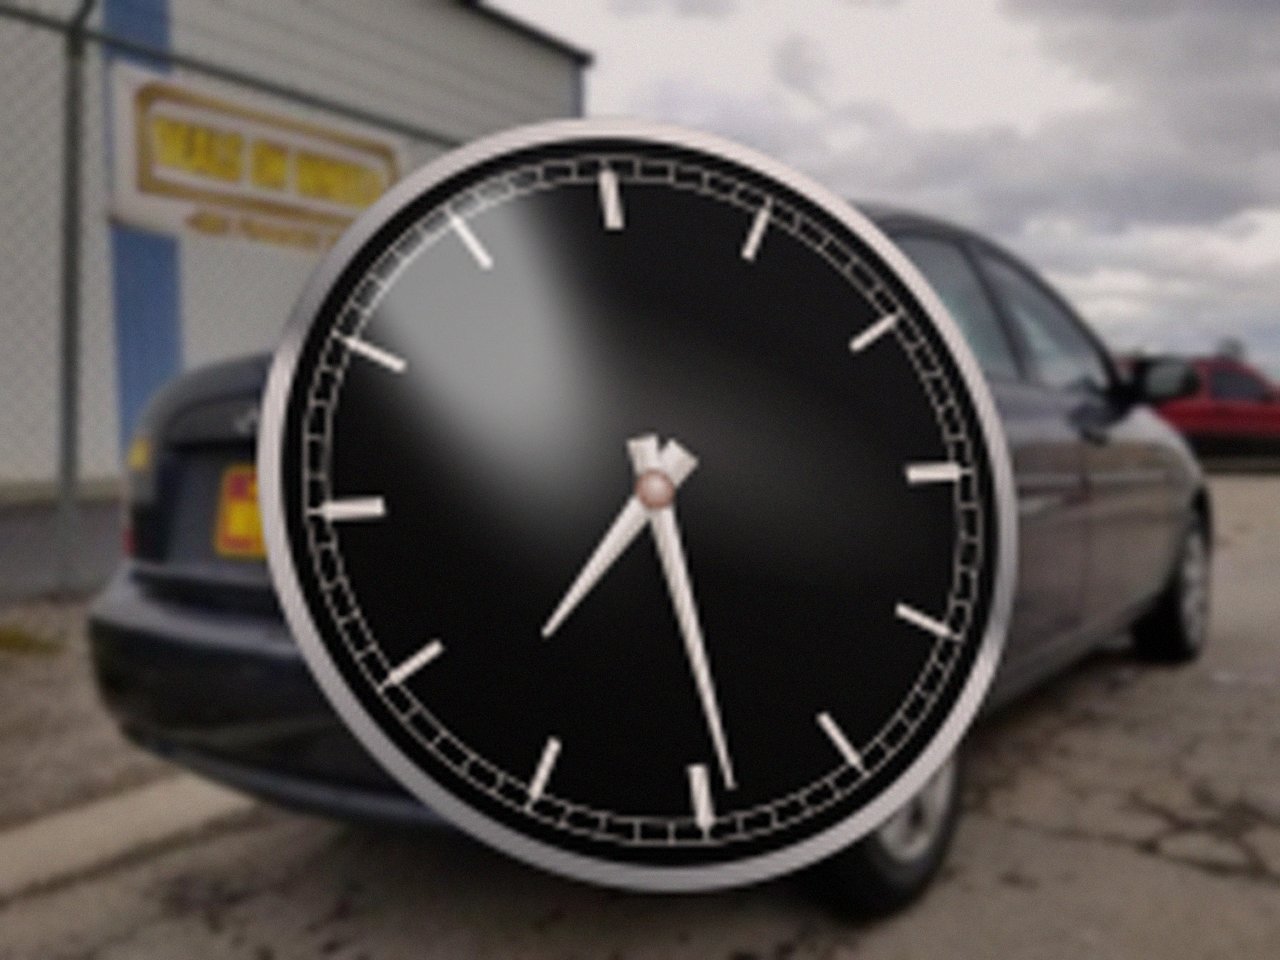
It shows 7h29
